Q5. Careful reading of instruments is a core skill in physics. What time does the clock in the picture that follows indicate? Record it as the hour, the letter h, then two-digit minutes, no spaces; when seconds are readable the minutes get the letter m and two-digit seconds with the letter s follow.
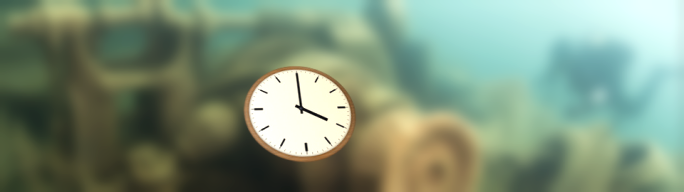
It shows 4h00
